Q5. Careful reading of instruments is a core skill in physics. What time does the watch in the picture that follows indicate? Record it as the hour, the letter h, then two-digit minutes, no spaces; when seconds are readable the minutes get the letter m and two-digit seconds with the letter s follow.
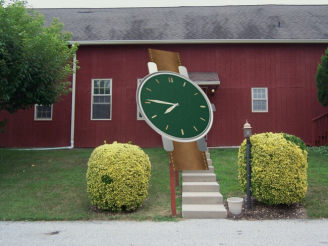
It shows 7h46
